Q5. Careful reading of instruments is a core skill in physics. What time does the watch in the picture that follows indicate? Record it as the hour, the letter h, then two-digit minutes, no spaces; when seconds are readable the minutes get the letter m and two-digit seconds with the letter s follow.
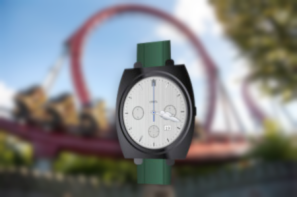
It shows 3h18
